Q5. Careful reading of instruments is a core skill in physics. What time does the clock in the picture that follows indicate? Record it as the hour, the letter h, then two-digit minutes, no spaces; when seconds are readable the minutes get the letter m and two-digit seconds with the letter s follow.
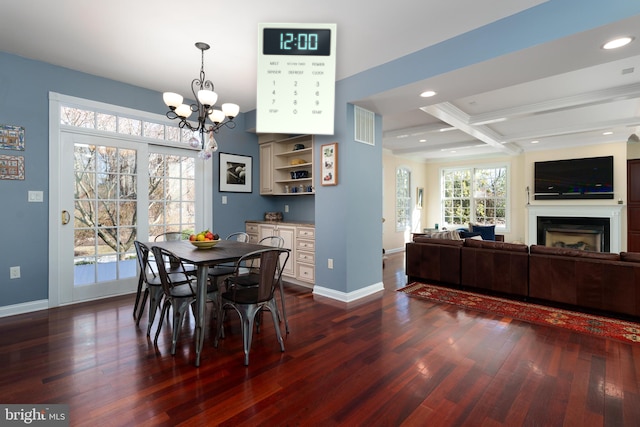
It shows 12h00
